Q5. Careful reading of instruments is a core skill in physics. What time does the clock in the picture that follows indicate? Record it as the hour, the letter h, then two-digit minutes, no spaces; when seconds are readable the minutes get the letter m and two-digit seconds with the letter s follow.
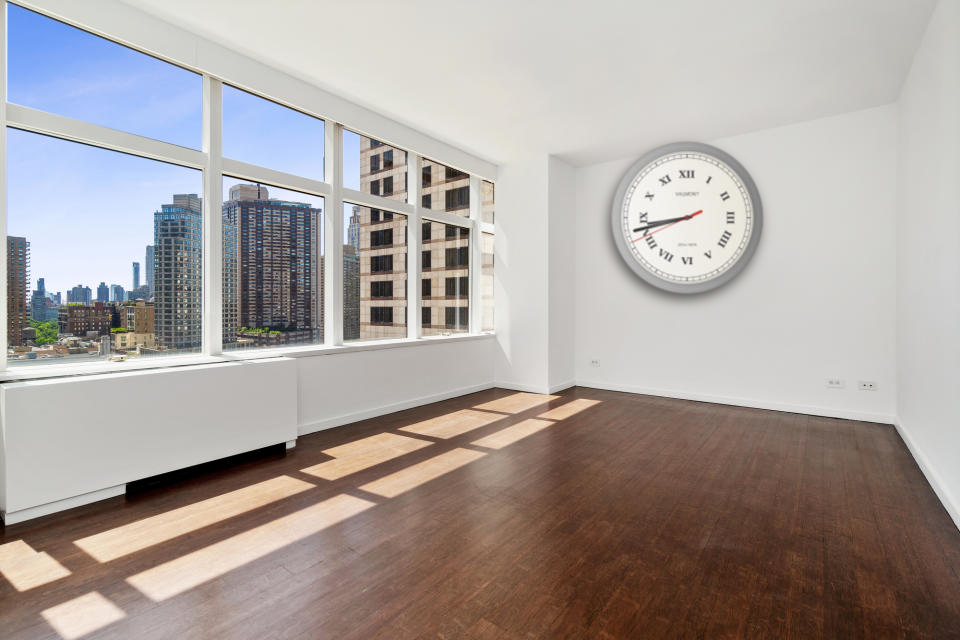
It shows 8h42m41s
